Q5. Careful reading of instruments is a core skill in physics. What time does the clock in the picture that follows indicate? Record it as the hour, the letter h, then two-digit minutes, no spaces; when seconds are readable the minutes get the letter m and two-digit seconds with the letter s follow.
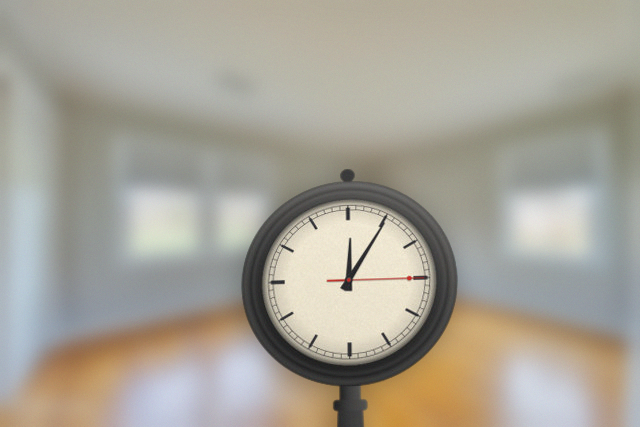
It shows 12h05m15s
